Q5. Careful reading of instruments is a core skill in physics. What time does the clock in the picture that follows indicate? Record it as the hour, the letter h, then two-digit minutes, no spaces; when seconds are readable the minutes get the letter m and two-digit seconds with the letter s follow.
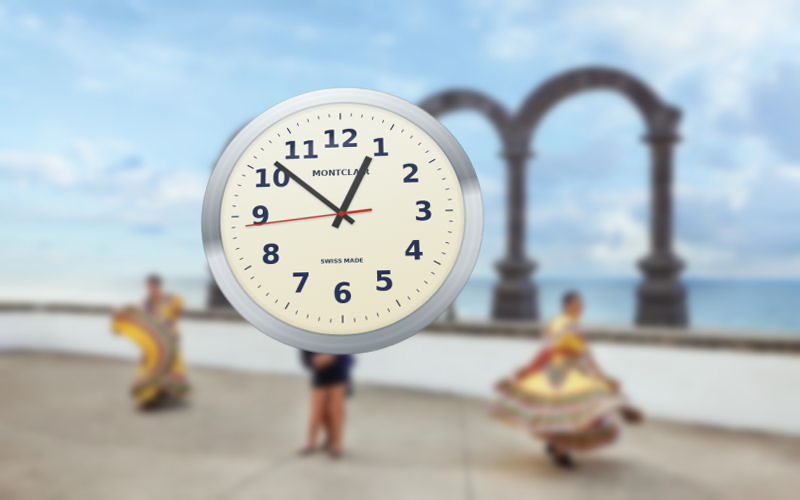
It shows 12h51m44s
